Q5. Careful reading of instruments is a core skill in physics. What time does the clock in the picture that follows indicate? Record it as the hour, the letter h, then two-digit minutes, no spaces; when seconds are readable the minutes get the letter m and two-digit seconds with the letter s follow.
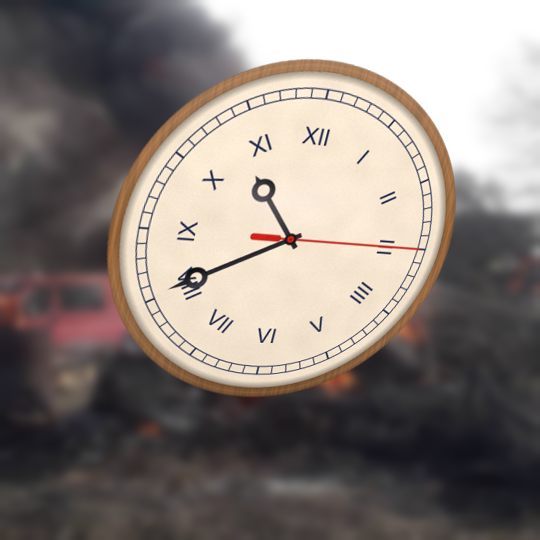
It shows 10h40m15s
